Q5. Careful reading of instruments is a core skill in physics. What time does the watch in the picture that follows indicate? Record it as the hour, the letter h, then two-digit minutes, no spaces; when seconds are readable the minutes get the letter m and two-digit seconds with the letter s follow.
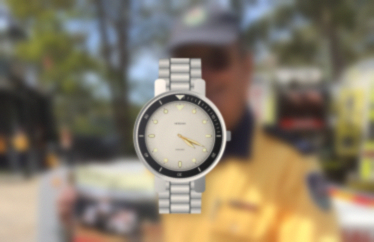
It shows 4h19
